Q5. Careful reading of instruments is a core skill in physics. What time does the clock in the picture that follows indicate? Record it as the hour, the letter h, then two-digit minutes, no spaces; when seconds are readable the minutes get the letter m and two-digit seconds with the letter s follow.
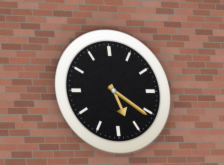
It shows 5h21
